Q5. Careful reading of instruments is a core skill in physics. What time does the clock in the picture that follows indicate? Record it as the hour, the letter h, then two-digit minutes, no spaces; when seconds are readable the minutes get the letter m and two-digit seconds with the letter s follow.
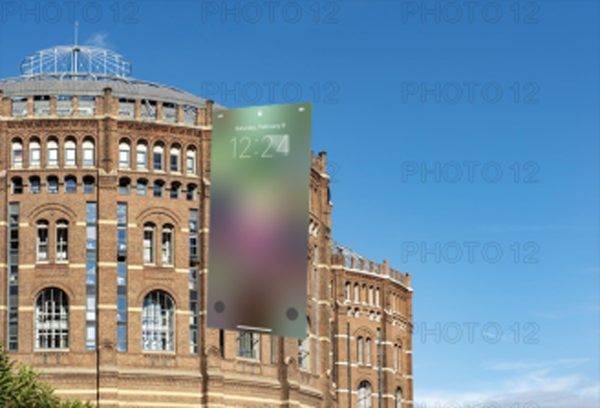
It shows 12h24
